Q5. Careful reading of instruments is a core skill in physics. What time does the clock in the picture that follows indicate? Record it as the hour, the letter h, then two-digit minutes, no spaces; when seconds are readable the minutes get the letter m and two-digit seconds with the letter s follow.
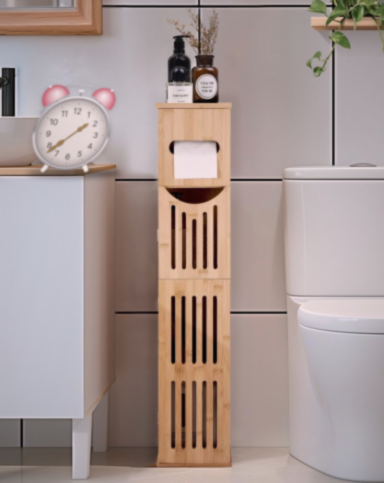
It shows 1h38
